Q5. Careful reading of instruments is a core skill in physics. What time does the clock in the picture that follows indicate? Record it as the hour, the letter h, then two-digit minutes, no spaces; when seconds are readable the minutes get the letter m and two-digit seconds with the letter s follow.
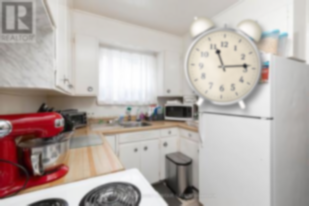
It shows 11h14
